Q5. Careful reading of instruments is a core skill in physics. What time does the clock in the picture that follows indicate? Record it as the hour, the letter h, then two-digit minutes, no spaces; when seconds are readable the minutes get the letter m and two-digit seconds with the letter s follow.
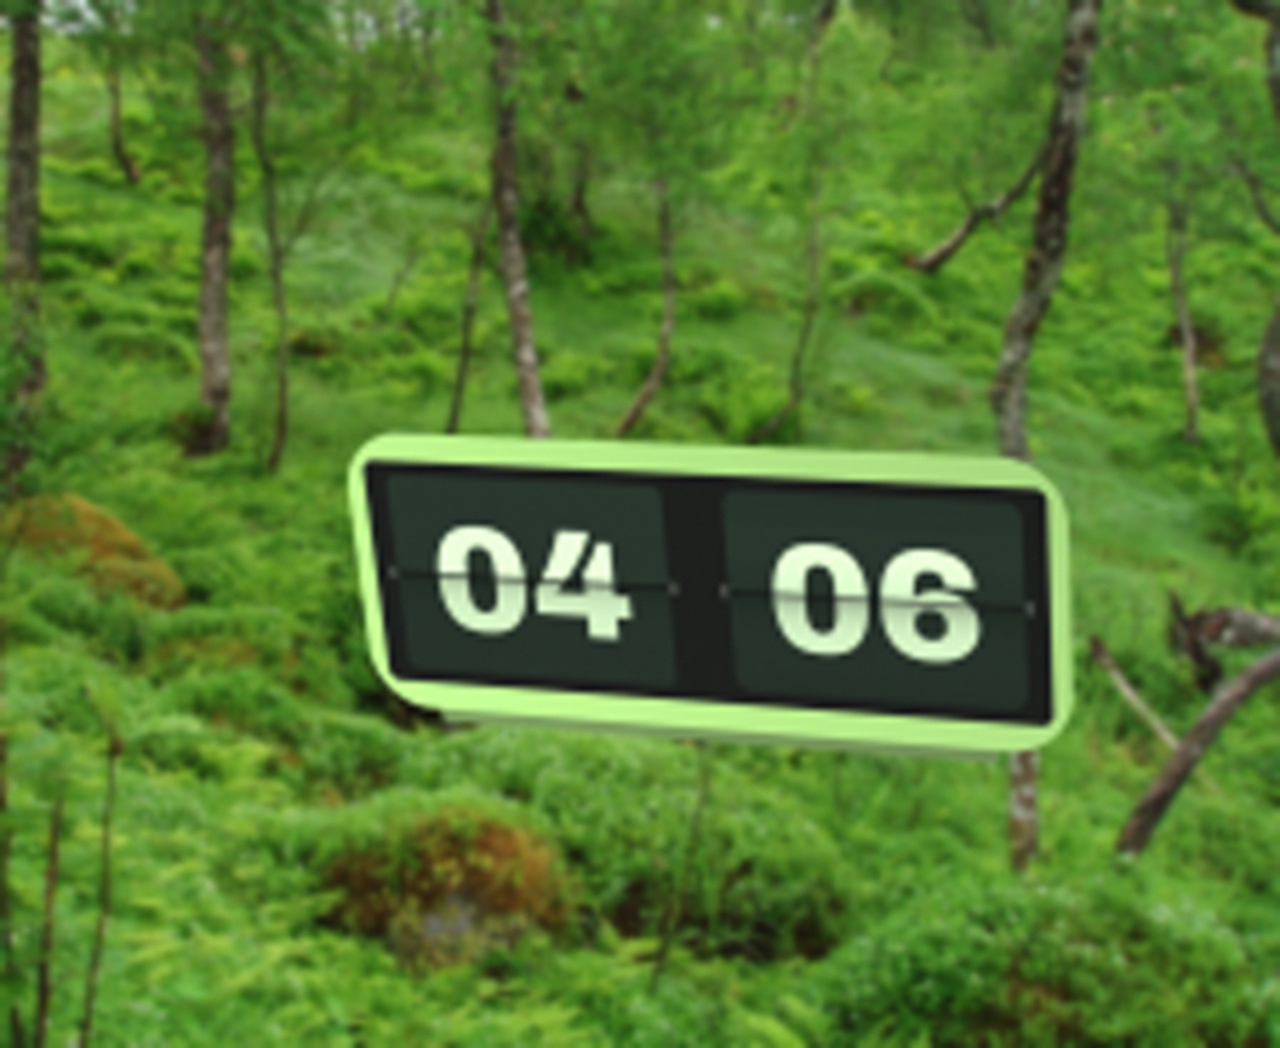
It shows 4h06
